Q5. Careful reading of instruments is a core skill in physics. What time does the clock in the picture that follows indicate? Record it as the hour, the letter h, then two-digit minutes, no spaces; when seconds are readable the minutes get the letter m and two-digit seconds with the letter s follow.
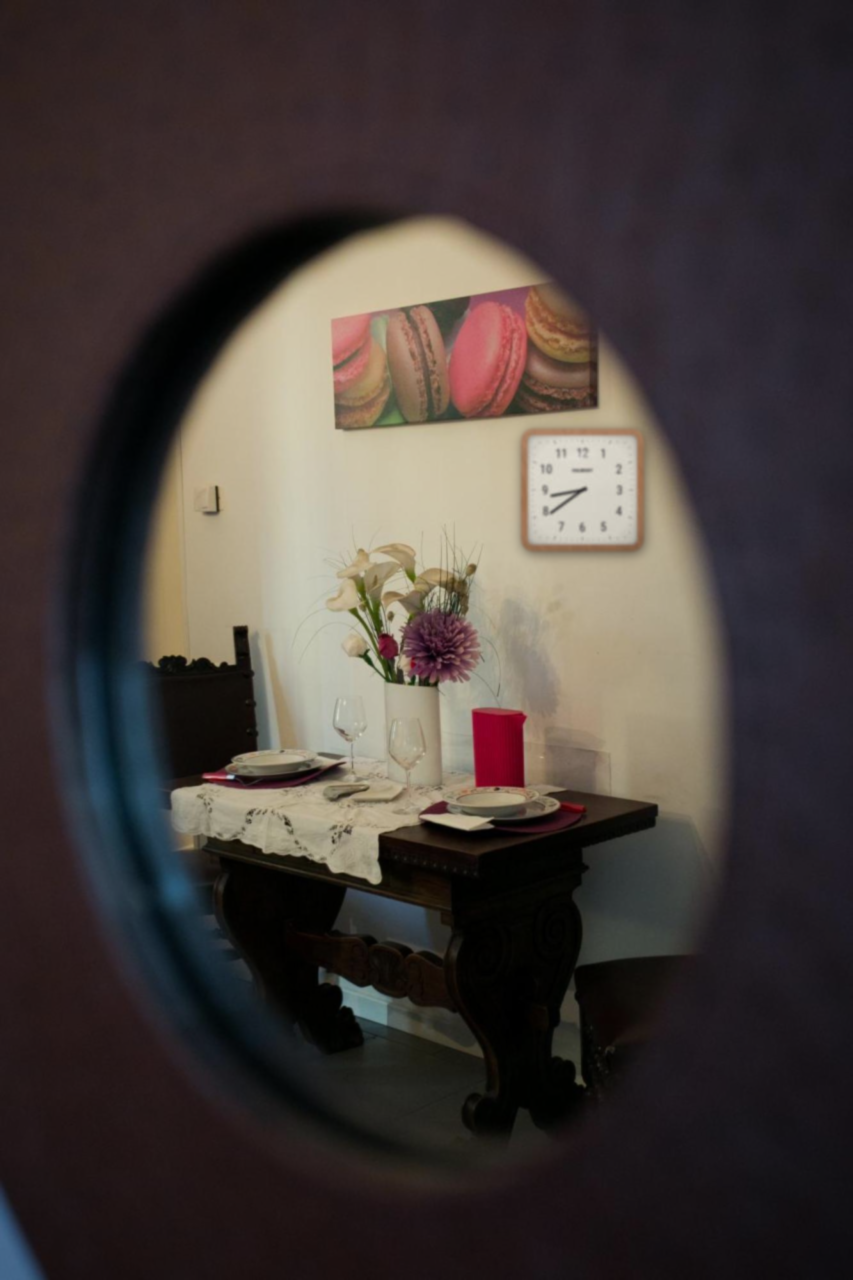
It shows 8h39
